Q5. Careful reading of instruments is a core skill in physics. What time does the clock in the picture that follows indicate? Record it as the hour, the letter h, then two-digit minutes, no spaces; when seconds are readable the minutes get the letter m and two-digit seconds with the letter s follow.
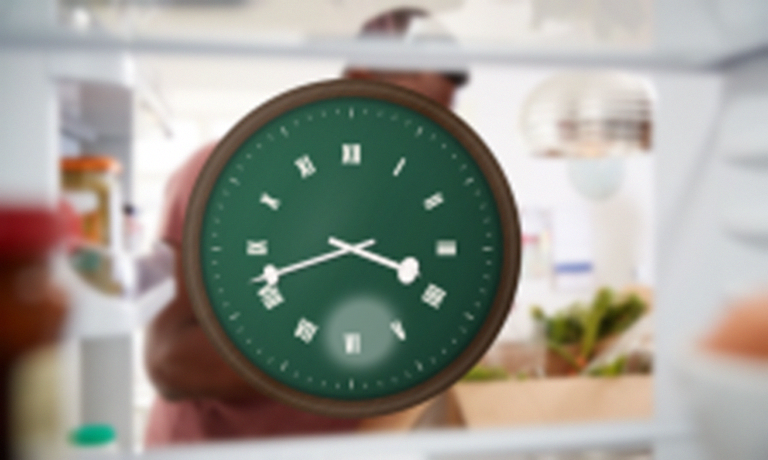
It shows 3h42
